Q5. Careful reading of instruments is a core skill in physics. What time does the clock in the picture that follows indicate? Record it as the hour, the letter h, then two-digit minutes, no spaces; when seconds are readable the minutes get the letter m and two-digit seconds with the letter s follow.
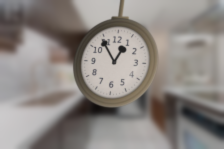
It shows 12h54
